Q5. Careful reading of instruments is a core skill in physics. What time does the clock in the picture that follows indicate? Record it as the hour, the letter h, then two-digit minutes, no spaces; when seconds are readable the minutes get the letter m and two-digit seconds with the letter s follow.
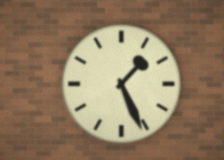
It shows 1h26
